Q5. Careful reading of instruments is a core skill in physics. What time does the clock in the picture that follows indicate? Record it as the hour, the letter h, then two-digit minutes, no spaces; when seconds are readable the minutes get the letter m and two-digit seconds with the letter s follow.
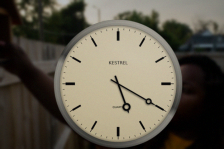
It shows 5h20
